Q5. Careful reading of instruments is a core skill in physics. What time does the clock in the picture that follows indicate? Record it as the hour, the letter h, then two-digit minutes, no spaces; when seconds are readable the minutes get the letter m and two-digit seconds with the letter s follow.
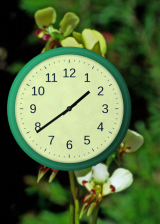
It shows 1h39
